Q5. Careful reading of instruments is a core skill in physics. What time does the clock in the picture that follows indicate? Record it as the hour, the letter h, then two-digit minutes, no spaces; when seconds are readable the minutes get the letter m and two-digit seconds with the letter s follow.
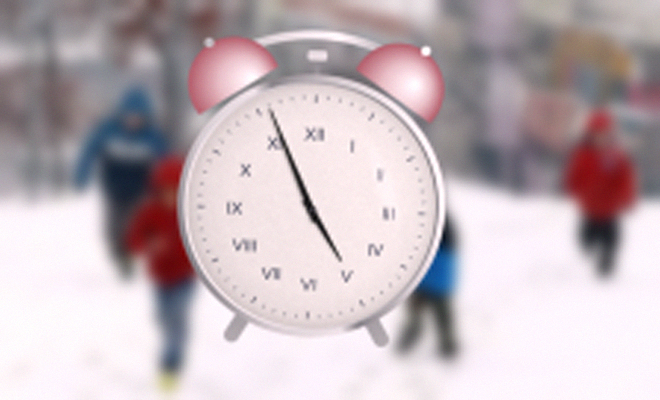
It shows 4h56
